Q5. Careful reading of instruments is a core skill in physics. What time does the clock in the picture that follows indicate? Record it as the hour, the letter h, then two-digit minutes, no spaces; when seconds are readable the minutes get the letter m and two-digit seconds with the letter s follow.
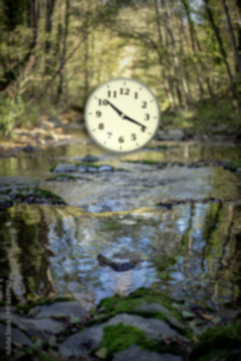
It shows 10h19
